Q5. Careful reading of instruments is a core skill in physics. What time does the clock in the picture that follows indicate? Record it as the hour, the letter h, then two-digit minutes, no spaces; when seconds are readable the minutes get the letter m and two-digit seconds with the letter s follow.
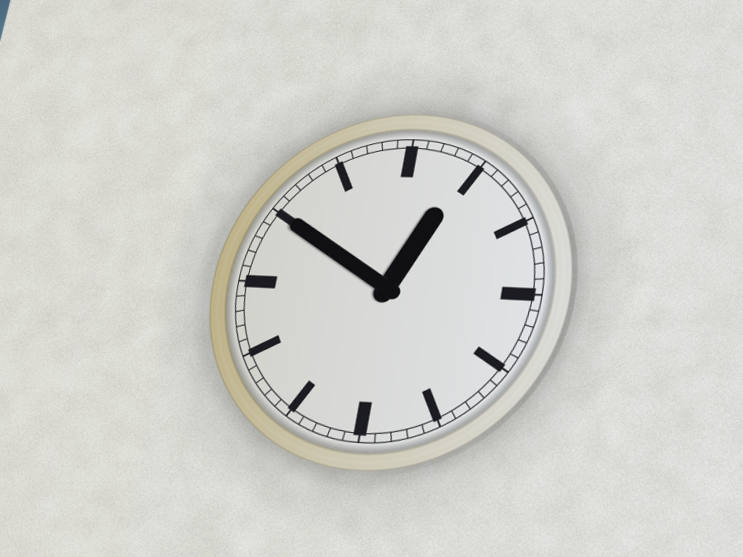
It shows 12h50
